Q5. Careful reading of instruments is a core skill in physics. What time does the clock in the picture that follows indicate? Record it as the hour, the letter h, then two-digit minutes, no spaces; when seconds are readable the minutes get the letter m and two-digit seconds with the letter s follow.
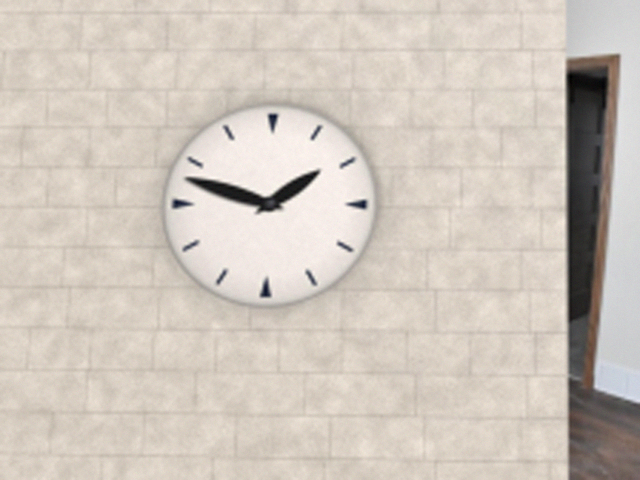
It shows 1h48
